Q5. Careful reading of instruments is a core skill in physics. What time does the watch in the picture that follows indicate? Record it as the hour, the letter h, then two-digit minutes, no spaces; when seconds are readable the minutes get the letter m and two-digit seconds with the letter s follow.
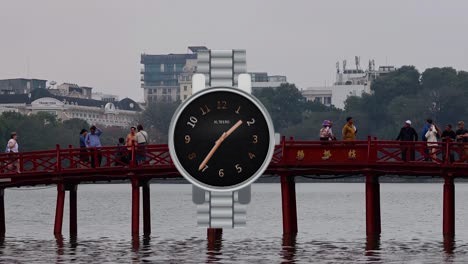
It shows 1h36
